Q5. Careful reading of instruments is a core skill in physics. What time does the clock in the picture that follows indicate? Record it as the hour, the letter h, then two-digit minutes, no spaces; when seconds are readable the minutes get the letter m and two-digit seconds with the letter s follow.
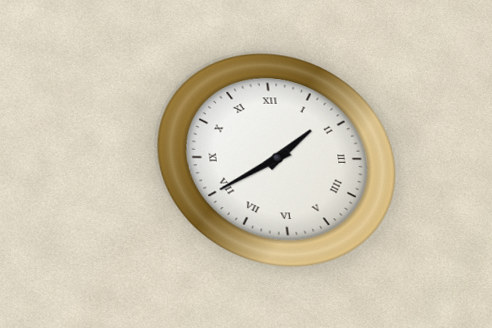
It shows 1h40
